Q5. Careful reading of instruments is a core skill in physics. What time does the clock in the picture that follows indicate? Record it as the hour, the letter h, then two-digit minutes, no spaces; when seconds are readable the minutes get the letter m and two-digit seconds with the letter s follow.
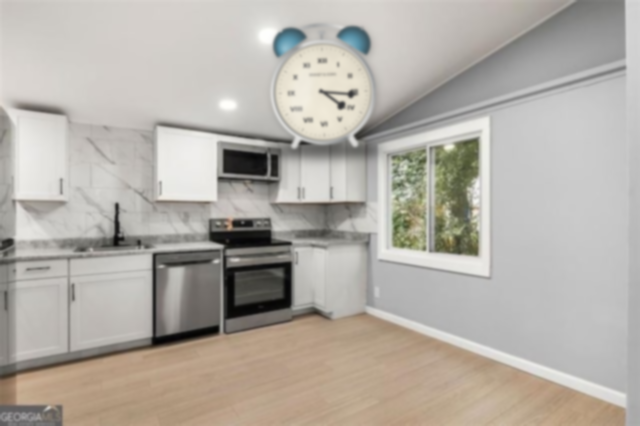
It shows 4h16
